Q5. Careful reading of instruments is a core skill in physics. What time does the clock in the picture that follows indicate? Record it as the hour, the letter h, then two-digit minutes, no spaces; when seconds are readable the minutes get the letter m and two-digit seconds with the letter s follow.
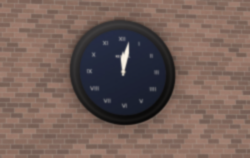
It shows 12h02
